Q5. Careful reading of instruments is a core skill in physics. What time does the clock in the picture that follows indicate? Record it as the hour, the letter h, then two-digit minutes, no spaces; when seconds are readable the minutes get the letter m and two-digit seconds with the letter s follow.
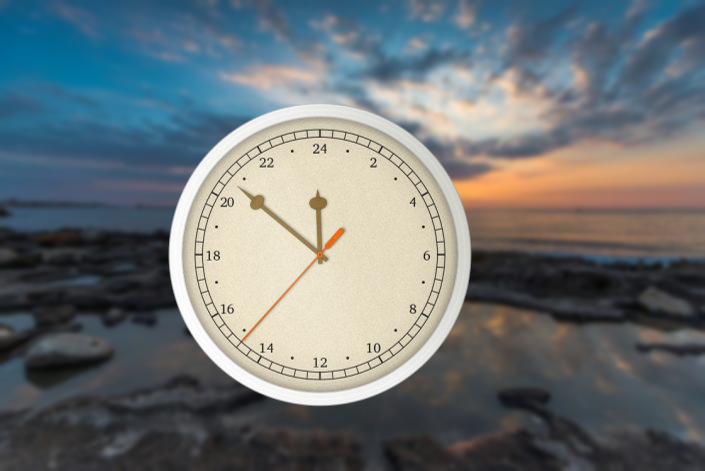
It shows 23h51m37s
